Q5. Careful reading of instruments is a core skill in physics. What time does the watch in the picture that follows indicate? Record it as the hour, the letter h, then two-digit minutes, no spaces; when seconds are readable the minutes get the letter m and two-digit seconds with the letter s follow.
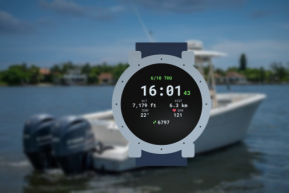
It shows 16h01
